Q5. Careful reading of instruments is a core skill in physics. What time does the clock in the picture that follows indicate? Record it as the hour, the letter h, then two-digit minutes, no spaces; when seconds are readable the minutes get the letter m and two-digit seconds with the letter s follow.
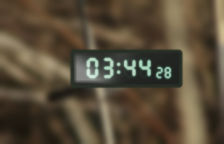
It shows 3h44m28s
